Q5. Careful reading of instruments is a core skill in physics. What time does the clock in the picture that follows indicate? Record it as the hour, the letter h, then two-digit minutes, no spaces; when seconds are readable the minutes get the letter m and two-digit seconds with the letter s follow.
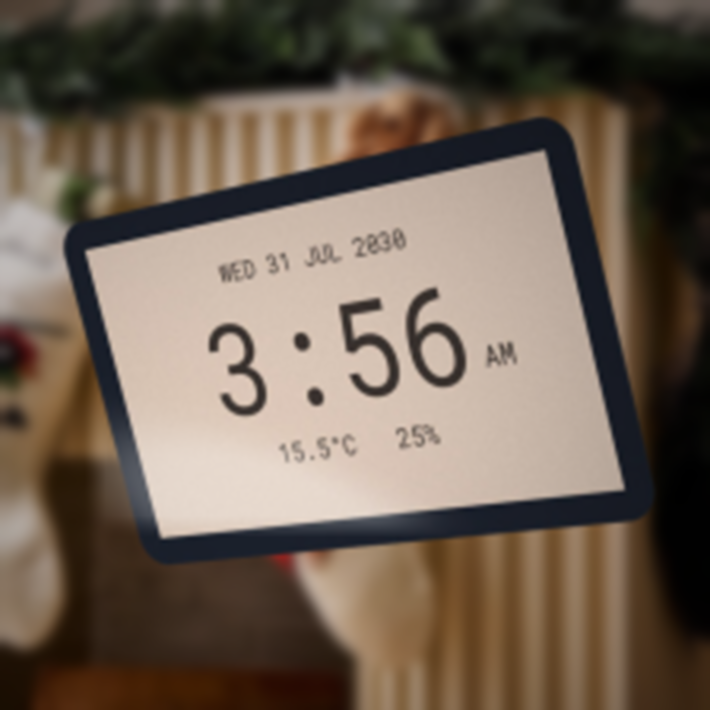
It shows 3h56
